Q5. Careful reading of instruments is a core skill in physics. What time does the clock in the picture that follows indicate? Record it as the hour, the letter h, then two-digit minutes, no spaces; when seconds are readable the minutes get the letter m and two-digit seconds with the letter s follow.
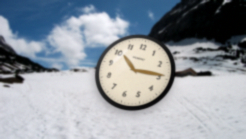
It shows 10h14
